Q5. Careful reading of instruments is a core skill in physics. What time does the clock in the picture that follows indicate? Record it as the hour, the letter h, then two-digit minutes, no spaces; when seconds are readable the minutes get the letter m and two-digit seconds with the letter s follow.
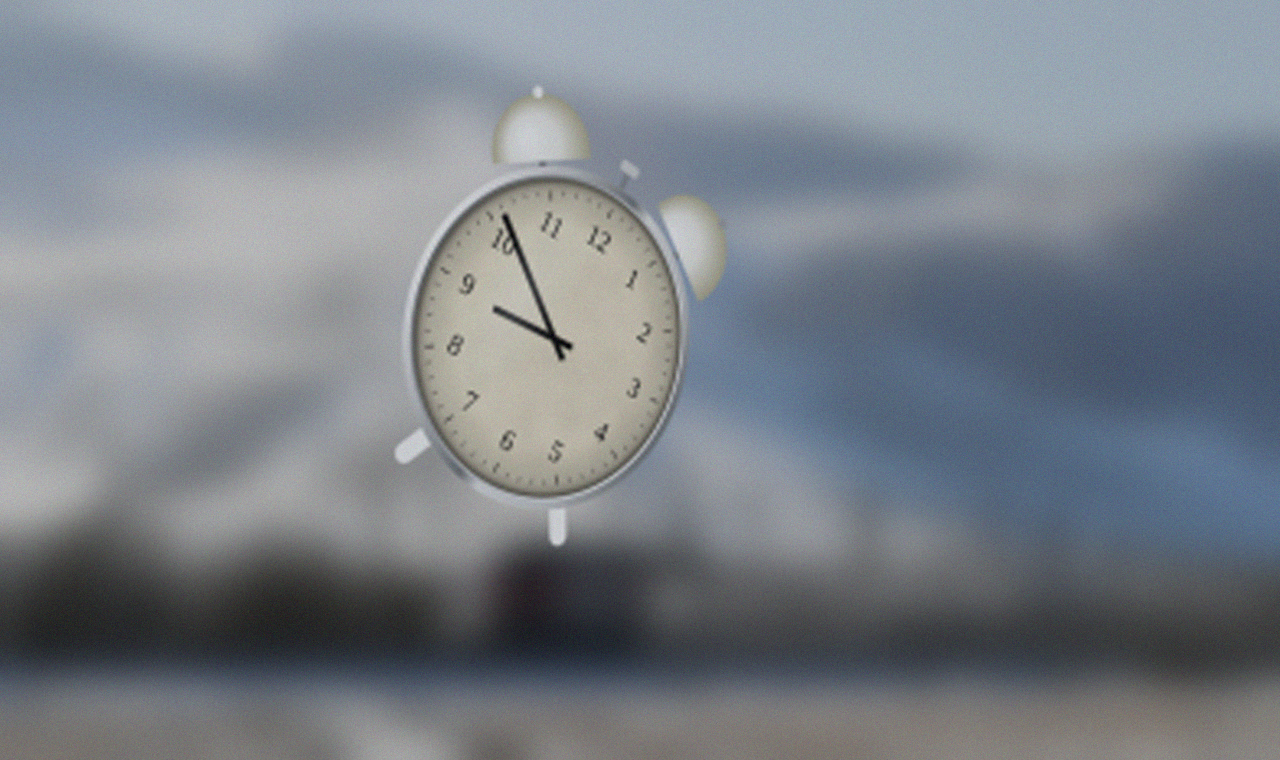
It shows 8h51
